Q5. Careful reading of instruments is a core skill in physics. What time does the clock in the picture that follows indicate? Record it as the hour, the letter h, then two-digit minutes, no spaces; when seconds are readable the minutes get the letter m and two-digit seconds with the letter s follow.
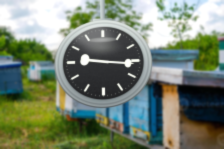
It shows 9h16
